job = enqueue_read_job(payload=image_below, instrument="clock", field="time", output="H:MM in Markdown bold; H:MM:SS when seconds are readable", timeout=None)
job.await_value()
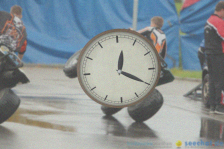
**12:20**
